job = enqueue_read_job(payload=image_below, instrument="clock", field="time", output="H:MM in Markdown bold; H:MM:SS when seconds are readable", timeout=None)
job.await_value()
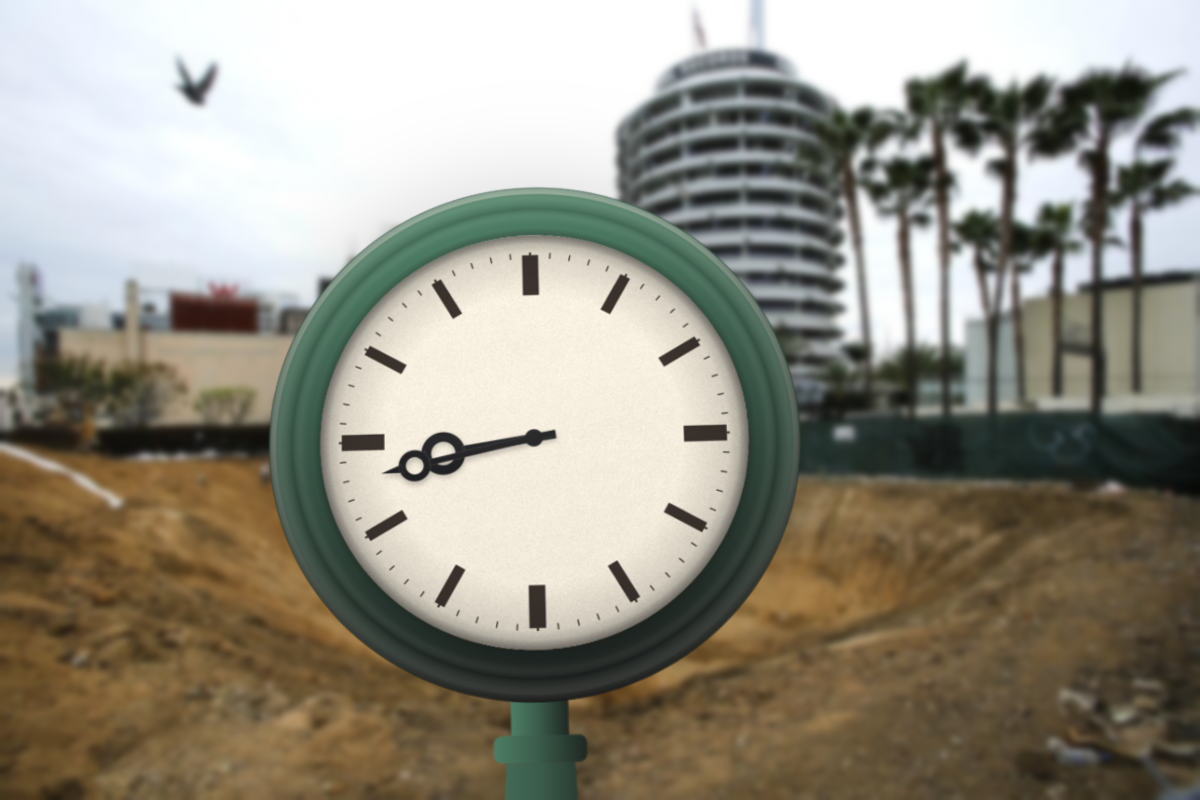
**8:43**
